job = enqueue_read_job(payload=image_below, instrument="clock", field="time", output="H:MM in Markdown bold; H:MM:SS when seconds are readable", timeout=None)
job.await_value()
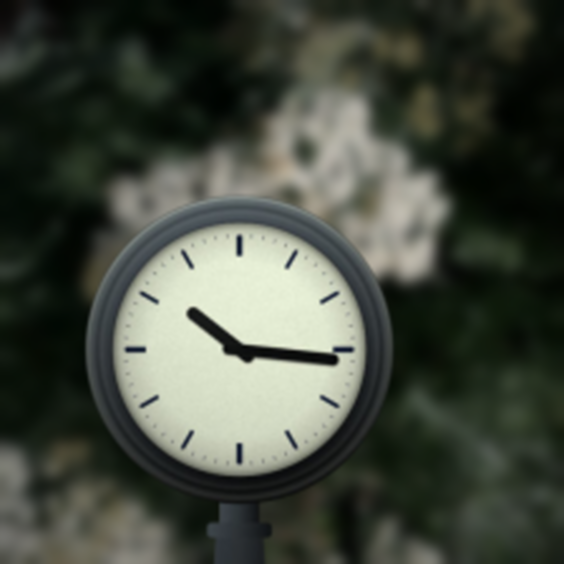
**10:16**
